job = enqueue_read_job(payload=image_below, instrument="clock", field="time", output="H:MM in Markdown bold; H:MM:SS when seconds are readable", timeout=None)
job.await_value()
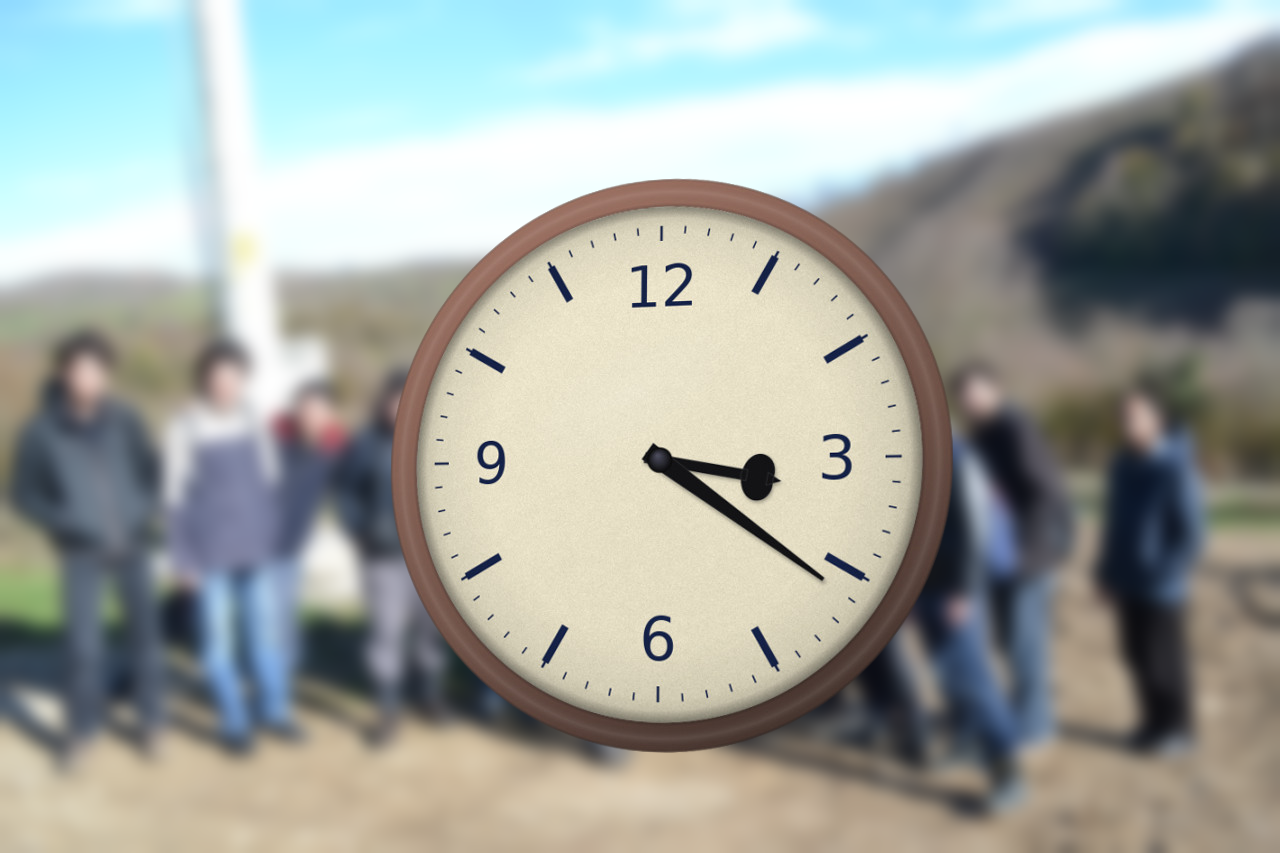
**3:21**
